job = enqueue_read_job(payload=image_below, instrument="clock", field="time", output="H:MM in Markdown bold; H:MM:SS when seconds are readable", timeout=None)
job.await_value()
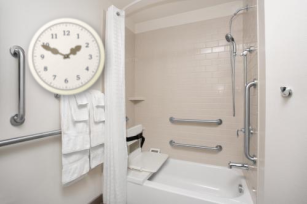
**1:49**
